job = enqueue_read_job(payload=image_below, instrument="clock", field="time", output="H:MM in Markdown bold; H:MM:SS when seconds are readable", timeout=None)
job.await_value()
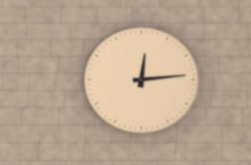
**12:14**
